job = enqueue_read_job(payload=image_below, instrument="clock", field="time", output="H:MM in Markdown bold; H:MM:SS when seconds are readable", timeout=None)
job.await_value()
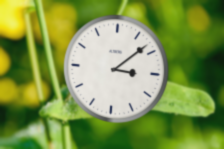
**3:08**
